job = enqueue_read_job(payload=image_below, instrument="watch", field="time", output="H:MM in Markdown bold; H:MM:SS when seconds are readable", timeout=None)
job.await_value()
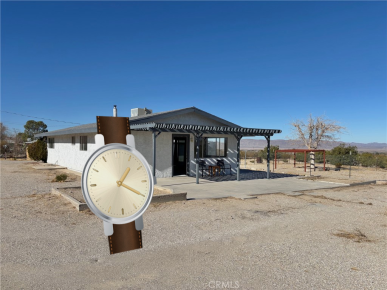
**1:20**
